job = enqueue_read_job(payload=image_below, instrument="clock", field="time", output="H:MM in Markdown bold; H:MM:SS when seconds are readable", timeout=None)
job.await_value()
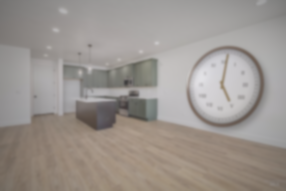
**5:01**
